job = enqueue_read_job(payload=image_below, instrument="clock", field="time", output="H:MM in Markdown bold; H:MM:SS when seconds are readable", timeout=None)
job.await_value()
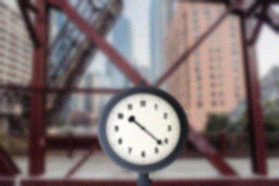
**10:22**
